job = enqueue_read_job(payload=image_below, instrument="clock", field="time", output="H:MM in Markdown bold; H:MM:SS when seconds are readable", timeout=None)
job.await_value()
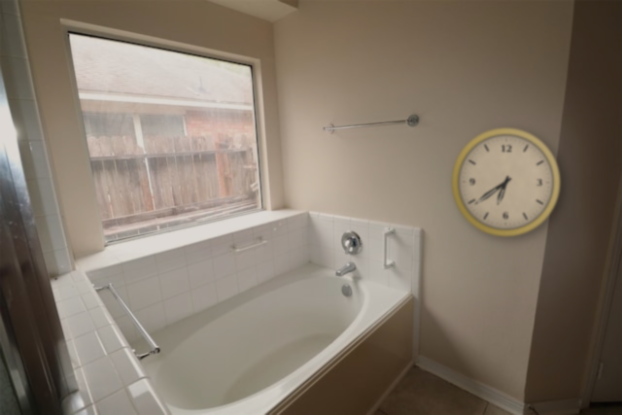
**6:39**
